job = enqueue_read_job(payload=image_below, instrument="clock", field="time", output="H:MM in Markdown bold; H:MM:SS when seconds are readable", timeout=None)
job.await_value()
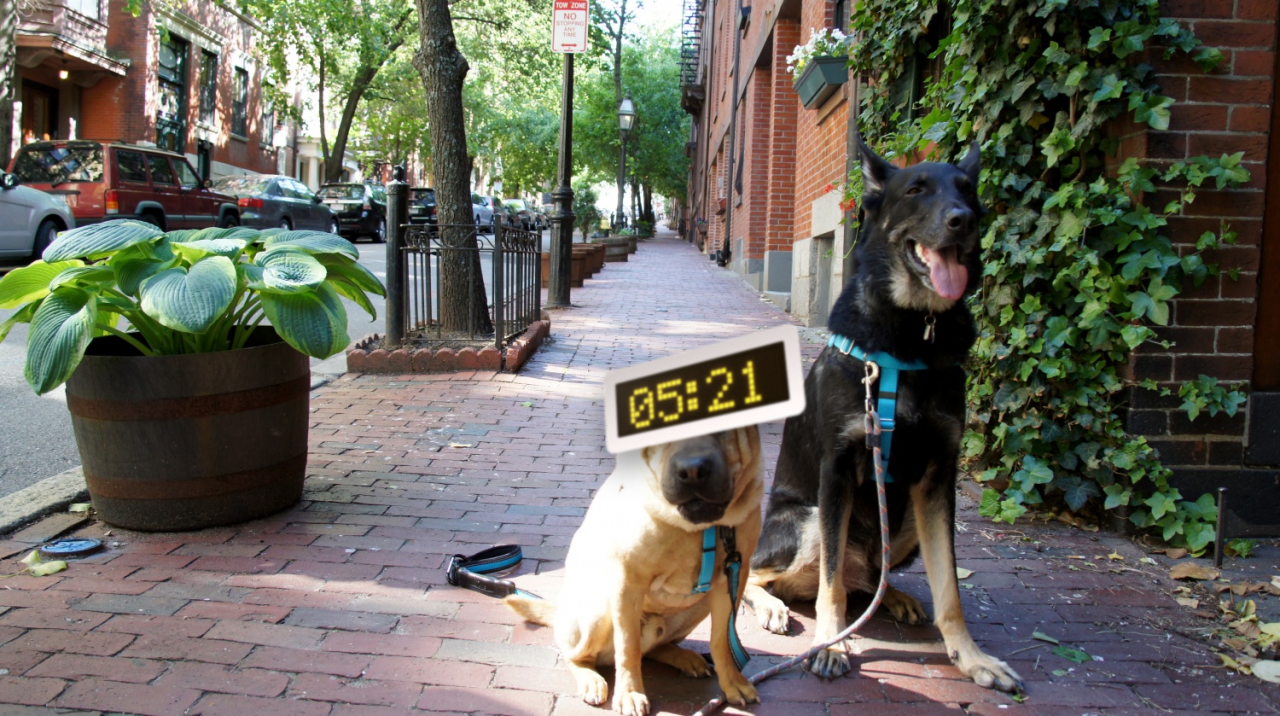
**5:21**
